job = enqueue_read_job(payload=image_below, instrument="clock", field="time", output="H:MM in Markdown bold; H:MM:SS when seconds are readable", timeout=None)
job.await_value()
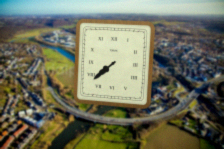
**7:38**
